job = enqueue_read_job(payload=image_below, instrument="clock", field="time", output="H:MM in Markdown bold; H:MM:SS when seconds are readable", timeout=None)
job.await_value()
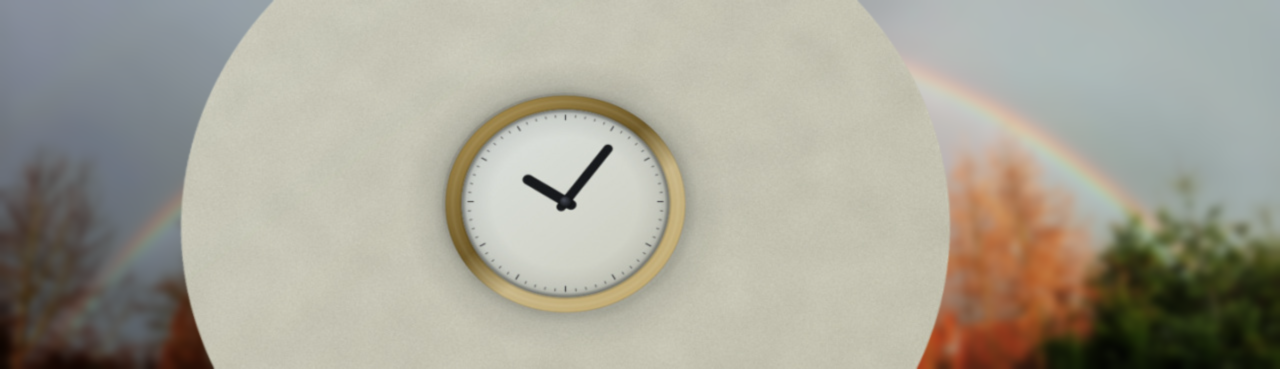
**10:06**
